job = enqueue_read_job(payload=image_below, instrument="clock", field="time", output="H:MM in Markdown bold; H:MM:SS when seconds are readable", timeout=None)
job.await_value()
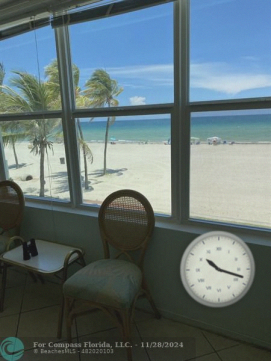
**10:18**
